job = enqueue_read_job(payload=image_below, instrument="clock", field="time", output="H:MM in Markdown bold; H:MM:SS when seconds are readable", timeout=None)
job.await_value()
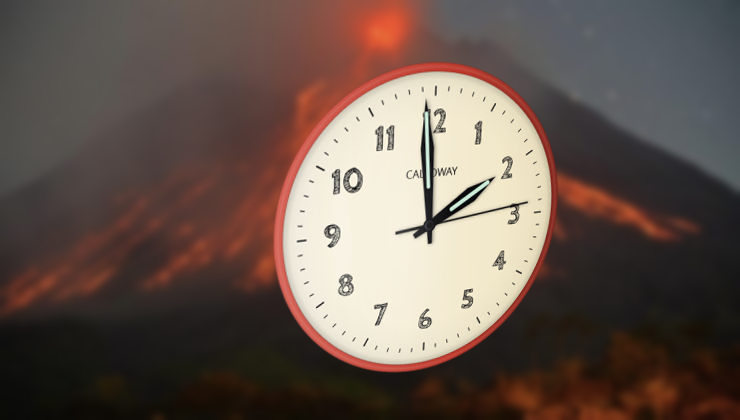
**1:59:14**
